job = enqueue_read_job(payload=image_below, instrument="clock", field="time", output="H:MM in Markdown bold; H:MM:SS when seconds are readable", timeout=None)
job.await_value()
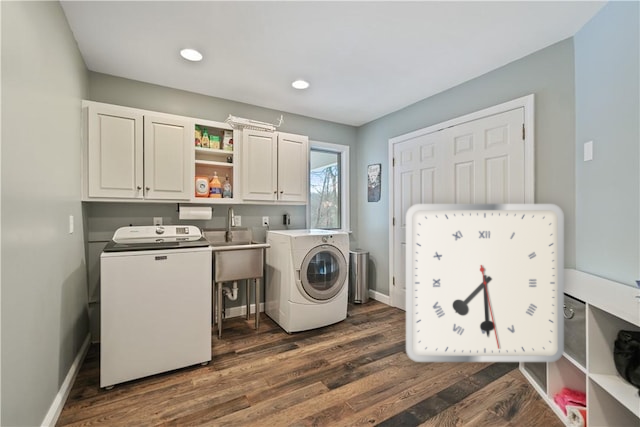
**7:29:28**
